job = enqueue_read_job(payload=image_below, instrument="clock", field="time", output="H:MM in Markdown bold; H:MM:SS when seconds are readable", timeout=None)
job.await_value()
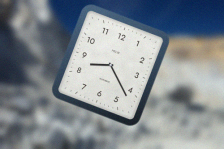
**8:22**
